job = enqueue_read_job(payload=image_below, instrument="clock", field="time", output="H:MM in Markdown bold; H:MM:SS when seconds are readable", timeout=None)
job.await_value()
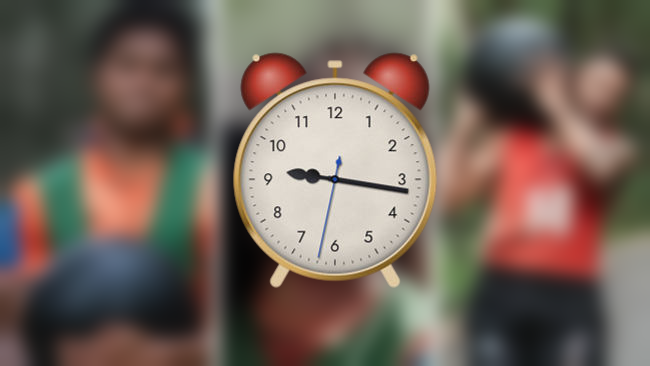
**9:16:32**
